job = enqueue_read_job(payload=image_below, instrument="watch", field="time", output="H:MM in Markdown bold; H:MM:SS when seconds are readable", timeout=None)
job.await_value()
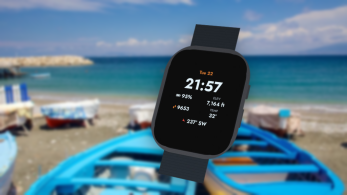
**21:57**
